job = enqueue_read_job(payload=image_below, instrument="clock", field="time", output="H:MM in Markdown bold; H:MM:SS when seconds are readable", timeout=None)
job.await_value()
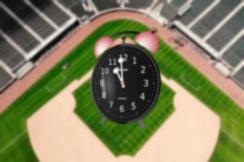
**10:59**
